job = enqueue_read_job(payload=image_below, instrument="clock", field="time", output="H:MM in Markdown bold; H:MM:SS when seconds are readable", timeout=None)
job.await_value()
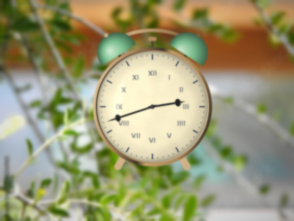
**2:42**
